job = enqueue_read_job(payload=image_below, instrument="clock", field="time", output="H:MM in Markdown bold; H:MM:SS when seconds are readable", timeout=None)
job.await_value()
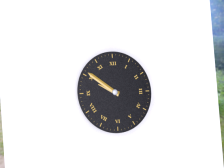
**9:51**
